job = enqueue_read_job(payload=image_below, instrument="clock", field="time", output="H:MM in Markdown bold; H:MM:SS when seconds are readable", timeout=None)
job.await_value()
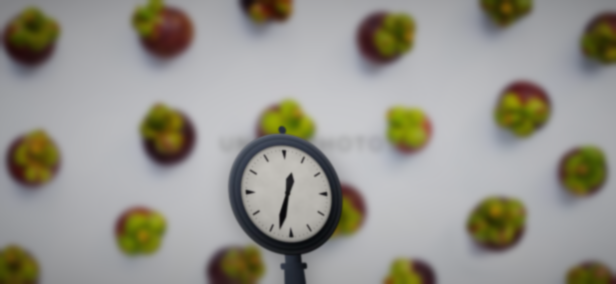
**12:33**
